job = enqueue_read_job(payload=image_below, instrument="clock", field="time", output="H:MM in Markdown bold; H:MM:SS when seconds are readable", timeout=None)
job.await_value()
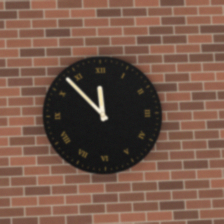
**11:53**
